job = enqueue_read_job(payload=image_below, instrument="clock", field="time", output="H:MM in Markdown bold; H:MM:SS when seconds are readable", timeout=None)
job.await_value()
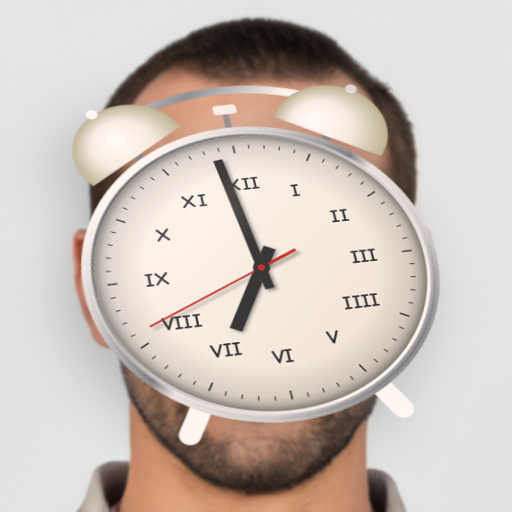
**6:58:41**
